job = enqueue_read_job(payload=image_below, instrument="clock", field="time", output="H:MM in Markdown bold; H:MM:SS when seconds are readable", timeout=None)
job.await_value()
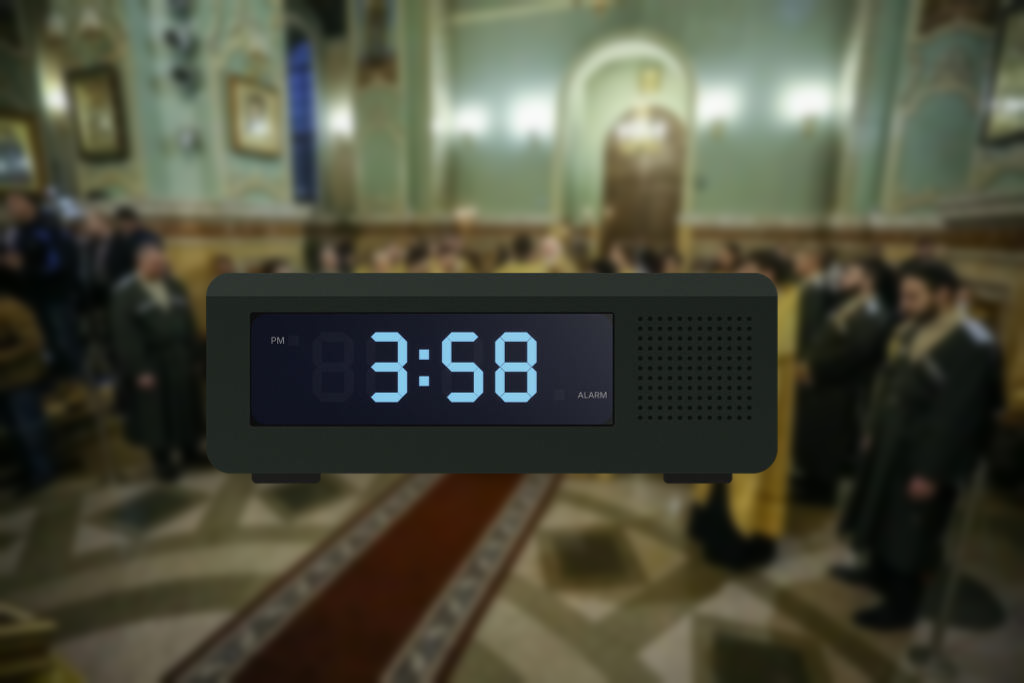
**3:58**
